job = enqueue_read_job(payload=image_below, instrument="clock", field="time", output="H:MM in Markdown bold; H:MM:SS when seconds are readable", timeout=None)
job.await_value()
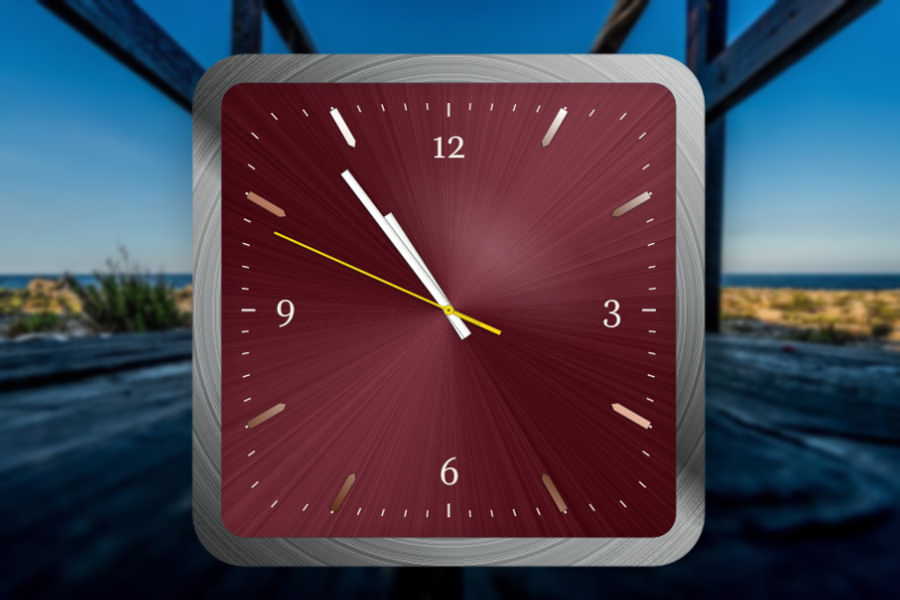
**10:53:49**
